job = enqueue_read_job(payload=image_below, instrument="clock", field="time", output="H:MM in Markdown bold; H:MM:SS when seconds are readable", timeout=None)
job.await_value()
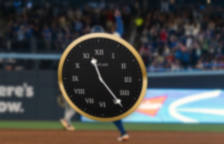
**11:24**
